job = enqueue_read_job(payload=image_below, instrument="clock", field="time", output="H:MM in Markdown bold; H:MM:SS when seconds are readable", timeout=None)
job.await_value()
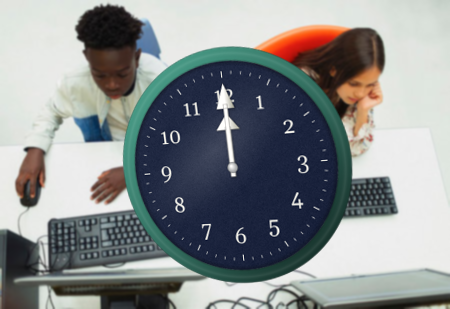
**12:00**
